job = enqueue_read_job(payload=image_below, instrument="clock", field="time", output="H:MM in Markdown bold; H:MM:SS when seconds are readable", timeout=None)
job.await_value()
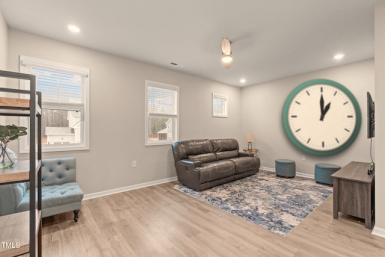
**1:00**
